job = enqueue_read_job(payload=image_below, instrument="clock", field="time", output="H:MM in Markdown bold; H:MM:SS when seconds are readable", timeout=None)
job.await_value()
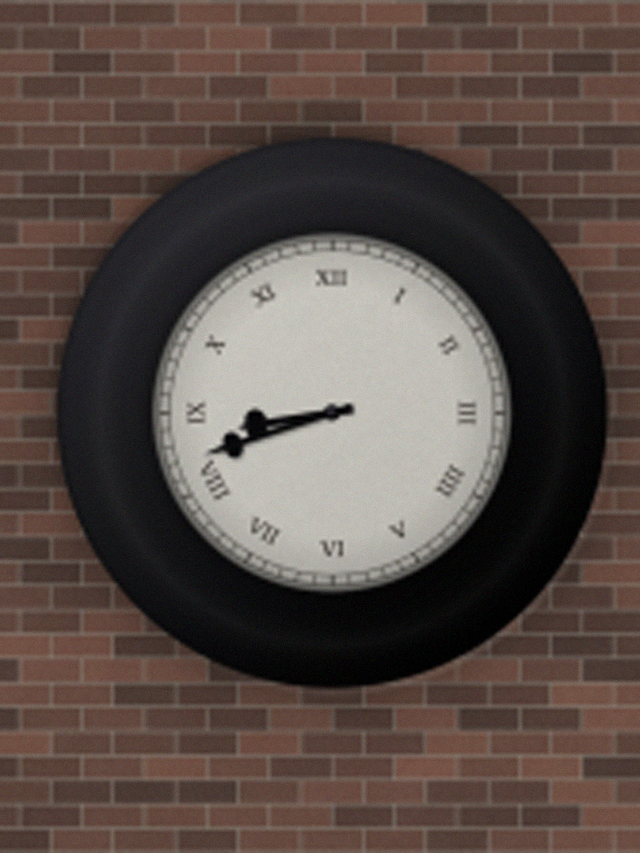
**8:42**
